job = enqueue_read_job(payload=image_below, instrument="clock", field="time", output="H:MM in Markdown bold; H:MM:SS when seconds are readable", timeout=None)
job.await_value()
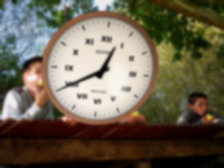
**12:40**
